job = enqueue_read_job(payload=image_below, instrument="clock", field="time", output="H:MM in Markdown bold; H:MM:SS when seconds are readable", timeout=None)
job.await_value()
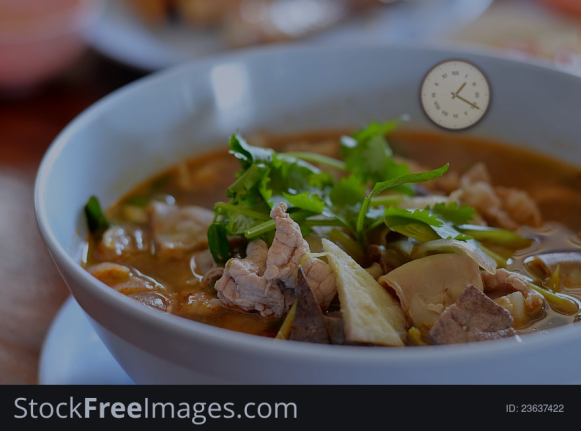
**1:20**
